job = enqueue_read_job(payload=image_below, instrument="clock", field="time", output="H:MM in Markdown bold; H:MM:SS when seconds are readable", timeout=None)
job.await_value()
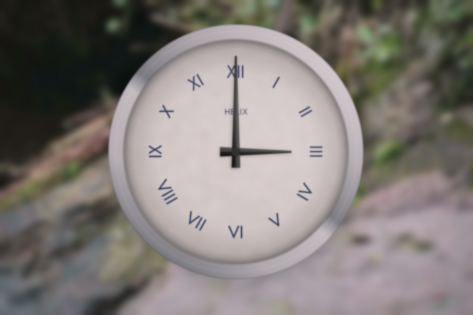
**3:00**
